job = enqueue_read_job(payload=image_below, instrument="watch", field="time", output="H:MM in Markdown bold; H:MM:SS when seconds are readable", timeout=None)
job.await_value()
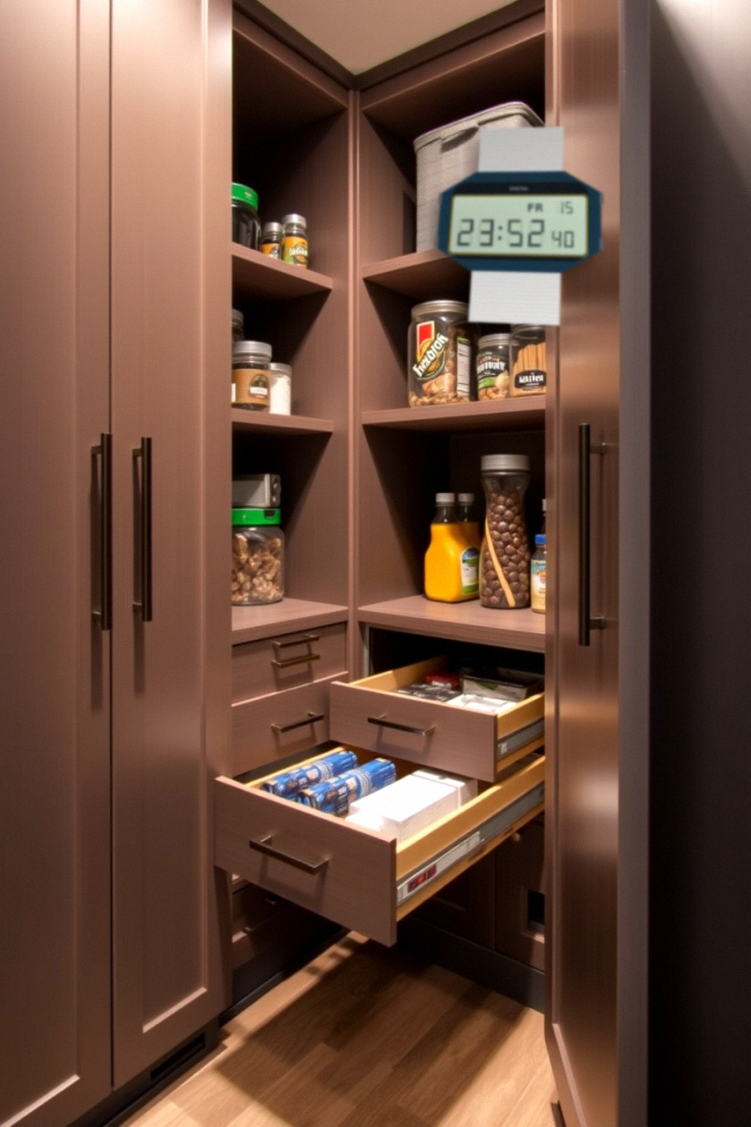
**23:52:40**
